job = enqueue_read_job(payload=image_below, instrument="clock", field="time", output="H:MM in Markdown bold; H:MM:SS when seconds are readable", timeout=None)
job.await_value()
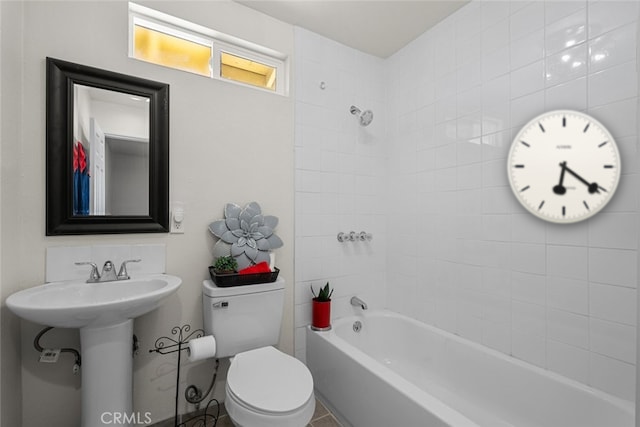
**6:21**
